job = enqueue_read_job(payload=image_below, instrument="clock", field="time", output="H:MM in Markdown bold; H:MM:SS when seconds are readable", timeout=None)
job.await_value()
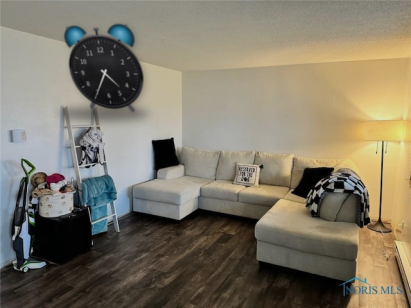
**4:35**
